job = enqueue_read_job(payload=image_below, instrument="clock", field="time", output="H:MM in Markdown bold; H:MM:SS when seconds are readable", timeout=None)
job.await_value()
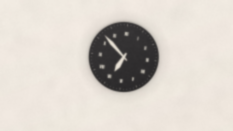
**6:52**
